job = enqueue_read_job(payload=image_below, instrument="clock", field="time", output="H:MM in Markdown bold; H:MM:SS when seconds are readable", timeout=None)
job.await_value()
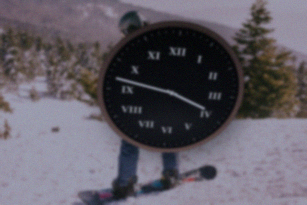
**3:47**
